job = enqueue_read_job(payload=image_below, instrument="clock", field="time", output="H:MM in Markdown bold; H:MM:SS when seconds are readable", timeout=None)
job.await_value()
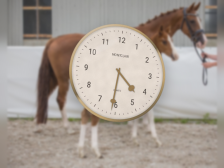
**4:31**
